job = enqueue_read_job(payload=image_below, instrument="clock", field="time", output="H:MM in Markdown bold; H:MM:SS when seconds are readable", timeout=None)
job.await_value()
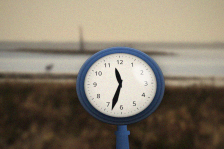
**11:33**
